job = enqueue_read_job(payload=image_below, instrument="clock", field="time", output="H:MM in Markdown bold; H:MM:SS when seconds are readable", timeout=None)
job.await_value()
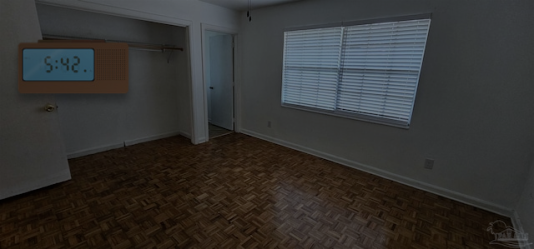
**5:42**
